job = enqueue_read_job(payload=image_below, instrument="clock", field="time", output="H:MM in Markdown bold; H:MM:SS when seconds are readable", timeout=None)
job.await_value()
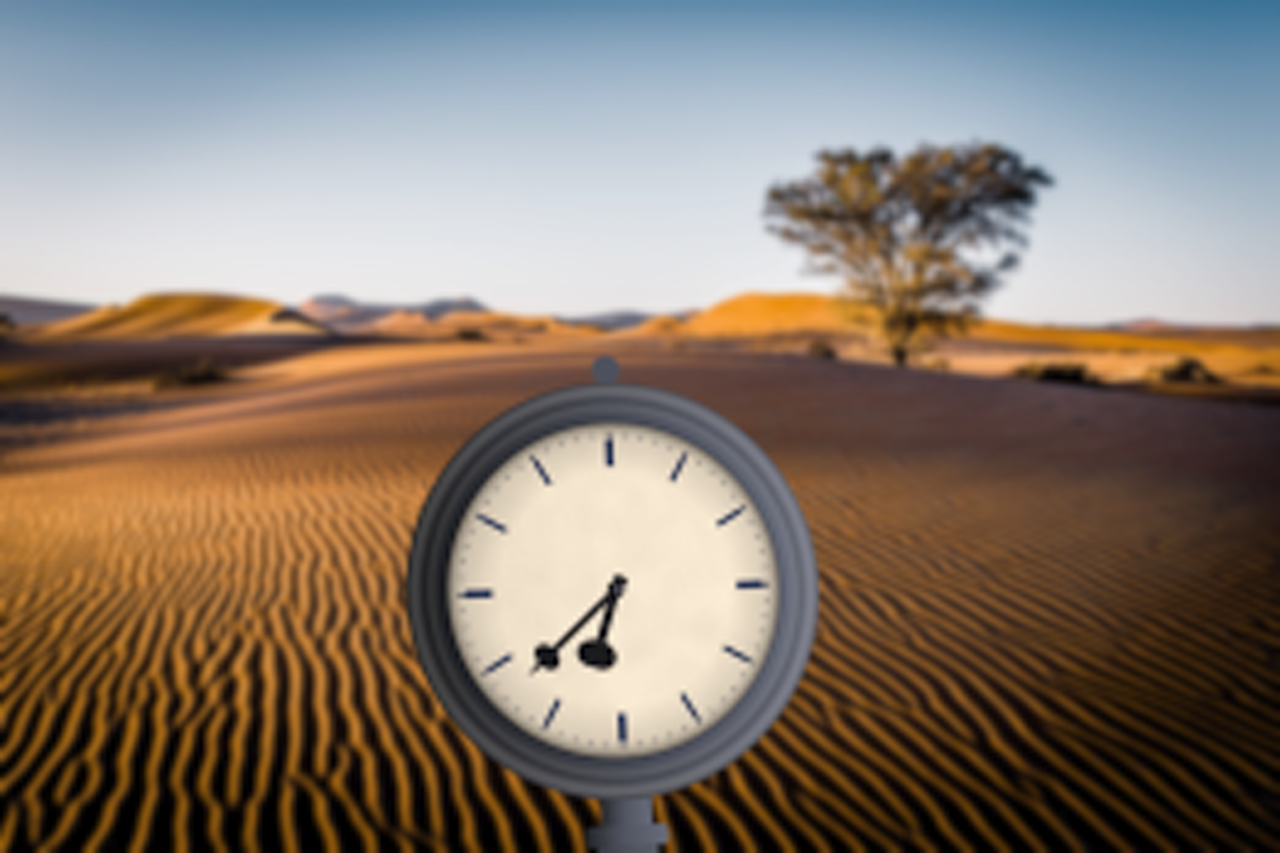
**6:38**
